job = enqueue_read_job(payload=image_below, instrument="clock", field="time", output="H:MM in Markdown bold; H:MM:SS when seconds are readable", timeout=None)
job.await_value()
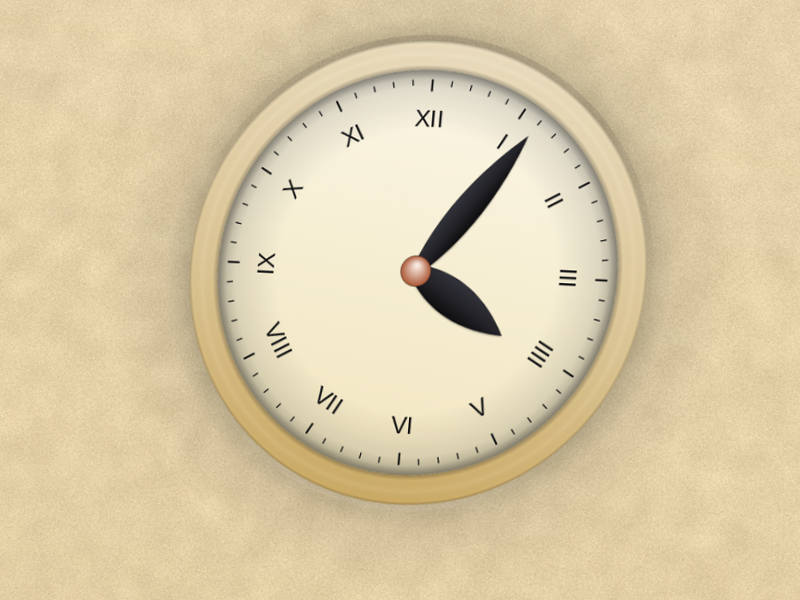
**4:06**
